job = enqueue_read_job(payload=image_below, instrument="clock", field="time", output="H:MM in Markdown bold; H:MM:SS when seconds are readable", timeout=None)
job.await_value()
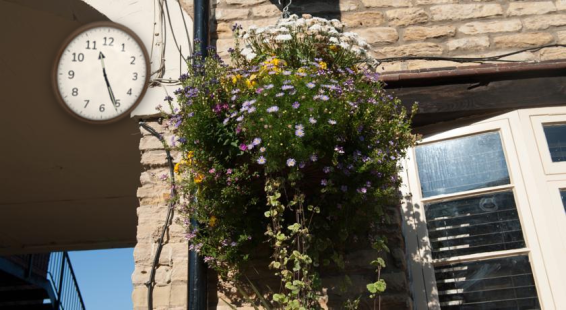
**11:26**
